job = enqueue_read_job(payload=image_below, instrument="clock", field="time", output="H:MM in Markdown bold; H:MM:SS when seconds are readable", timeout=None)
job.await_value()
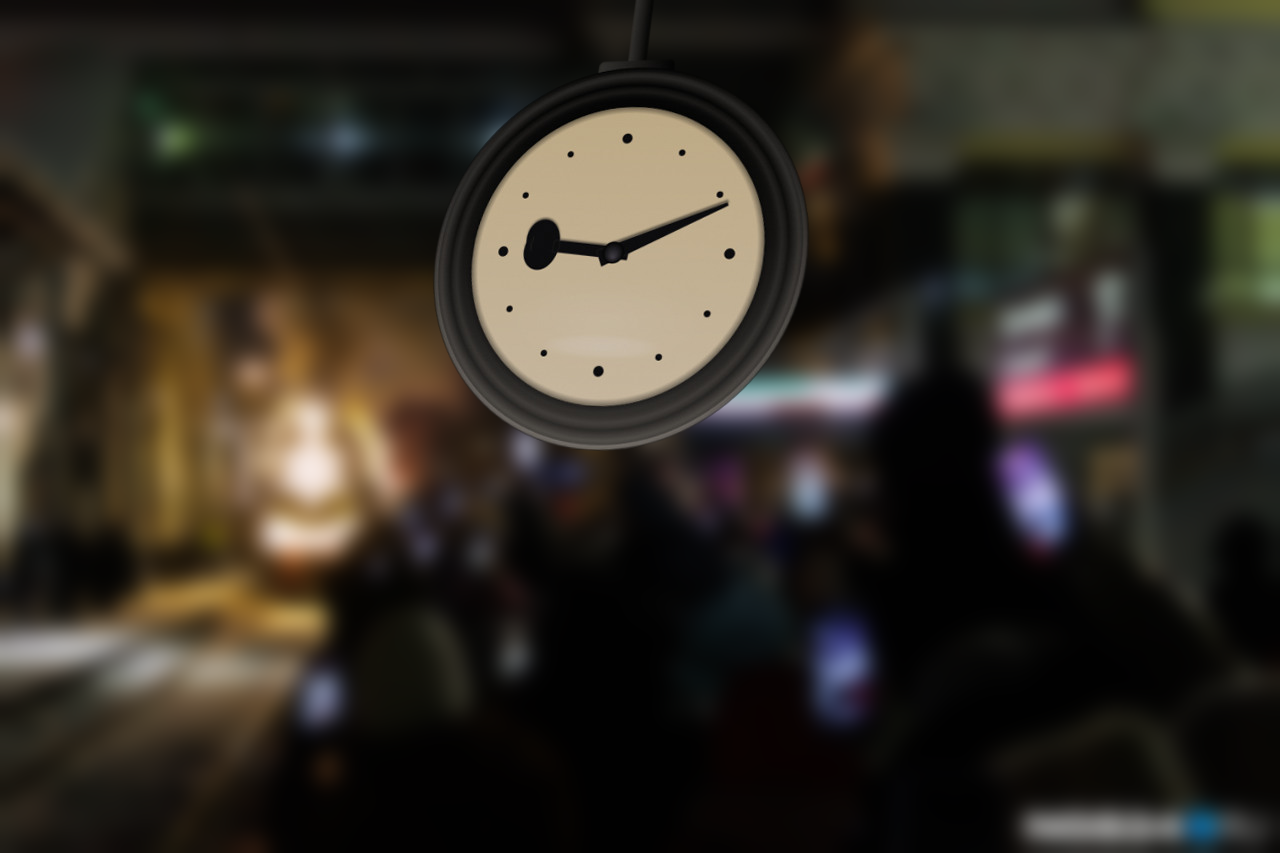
**9:11**
